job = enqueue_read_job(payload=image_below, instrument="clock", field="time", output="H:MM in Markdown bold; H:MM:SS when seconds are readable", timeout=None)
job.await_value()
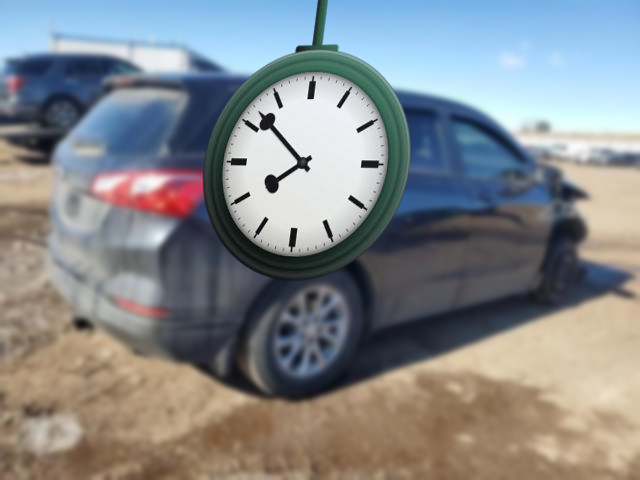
**7:52**
